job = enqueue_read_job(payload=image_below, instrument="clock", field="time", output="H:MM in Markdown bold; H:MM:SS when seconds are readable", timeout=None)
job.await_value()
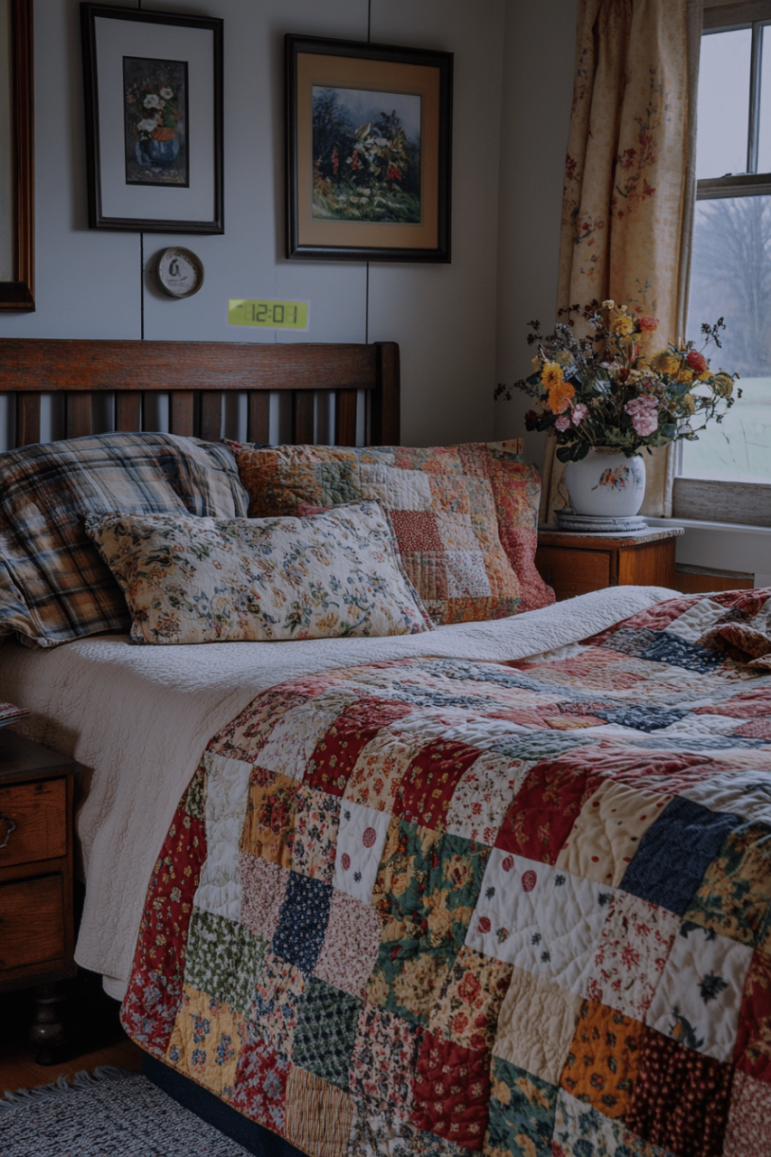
**12:01**
